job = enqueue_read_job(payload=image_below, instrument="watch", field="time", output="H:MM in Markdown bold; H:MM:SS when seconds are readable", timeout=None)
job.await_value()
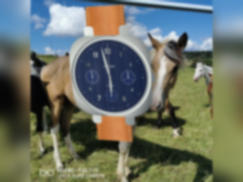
**5:58**
